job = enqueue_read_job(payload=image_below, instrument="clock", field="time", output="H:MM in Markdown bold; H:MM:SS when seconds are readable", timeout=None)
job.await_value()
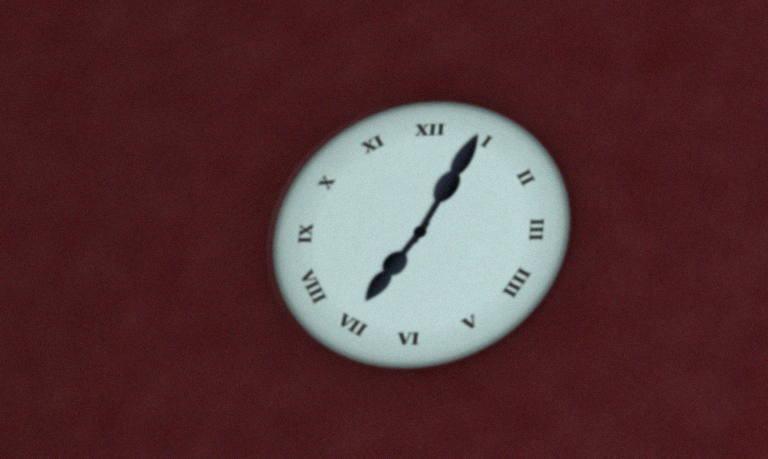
**7:04**
